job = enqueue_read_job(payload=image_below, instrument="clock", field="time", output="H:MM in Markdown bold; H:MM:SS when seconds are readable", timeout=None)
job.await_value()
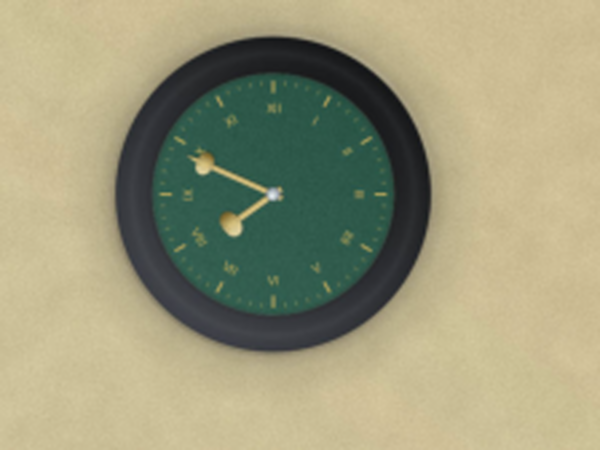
**7:49**
